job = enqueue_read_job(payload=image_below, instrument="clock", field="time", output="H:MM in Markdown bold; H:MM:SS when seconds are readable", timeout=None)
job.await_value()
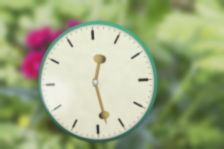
**12:28**
